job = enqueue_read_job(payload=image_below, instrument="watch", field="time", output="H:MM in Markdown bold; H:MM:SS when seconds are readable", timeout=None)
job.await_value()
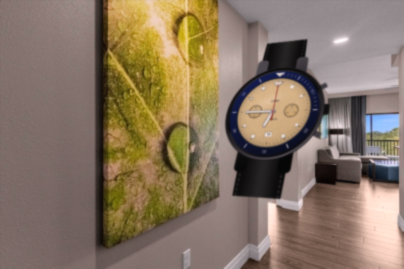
**6:45**
